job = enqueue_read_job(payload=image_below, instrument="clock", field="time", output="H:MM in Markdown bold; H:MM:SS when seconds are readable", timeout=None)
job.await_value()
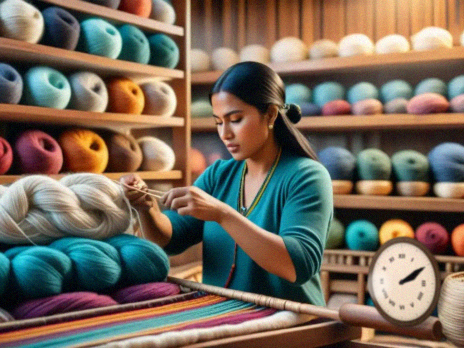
**2:10**
